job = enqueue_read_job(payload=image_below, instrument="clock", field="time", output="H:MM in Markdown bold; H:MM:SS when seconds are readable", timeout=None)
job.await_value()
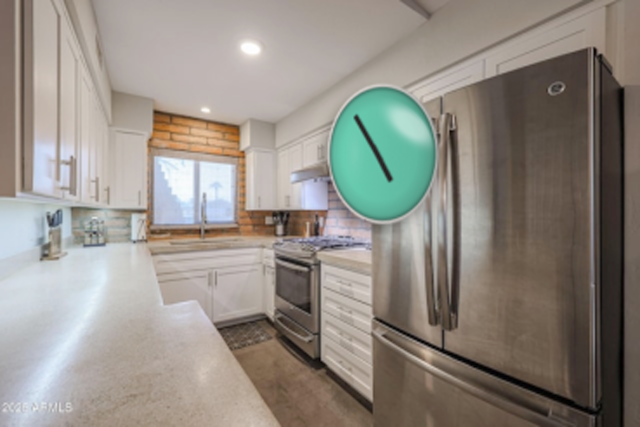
**4:54**
